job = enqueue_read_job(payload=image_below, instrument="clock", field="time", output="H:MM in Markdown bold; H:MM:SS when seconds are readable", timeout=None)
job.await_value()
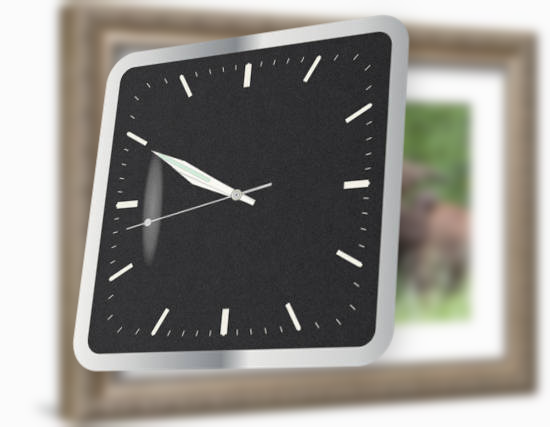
**9:49:43**
